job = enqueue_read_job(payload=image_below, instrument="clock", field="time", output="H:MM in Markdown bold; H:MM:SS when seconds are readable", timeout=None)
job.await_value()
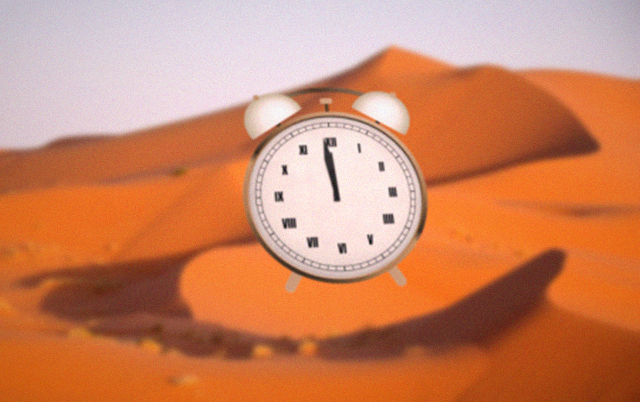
**11:59**
